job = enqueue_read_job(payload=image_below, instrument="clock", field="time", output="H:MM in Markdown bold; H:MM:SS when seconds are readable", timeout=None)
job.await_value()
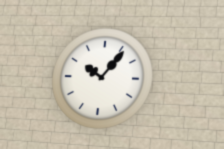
**10:06**
